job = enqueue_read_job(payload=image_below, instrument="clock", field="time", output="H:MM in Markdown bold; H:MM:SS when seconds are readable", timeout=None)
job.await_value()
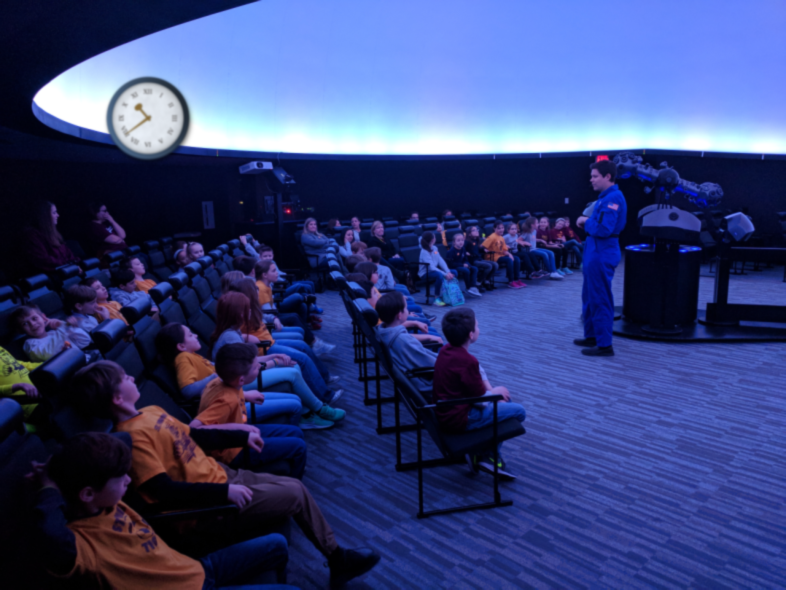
**10:39**
